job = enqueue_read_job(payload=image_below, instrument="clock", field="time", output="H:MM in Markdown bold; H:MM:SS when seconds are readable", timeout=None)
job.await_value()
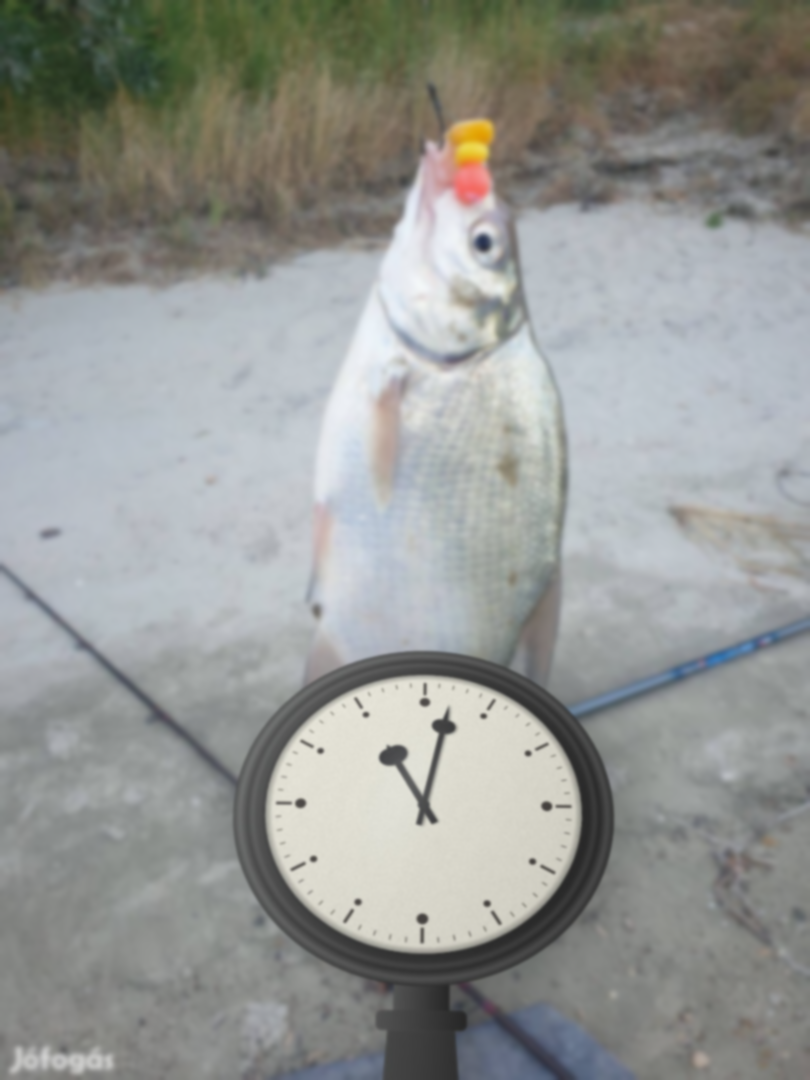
**11:02**
